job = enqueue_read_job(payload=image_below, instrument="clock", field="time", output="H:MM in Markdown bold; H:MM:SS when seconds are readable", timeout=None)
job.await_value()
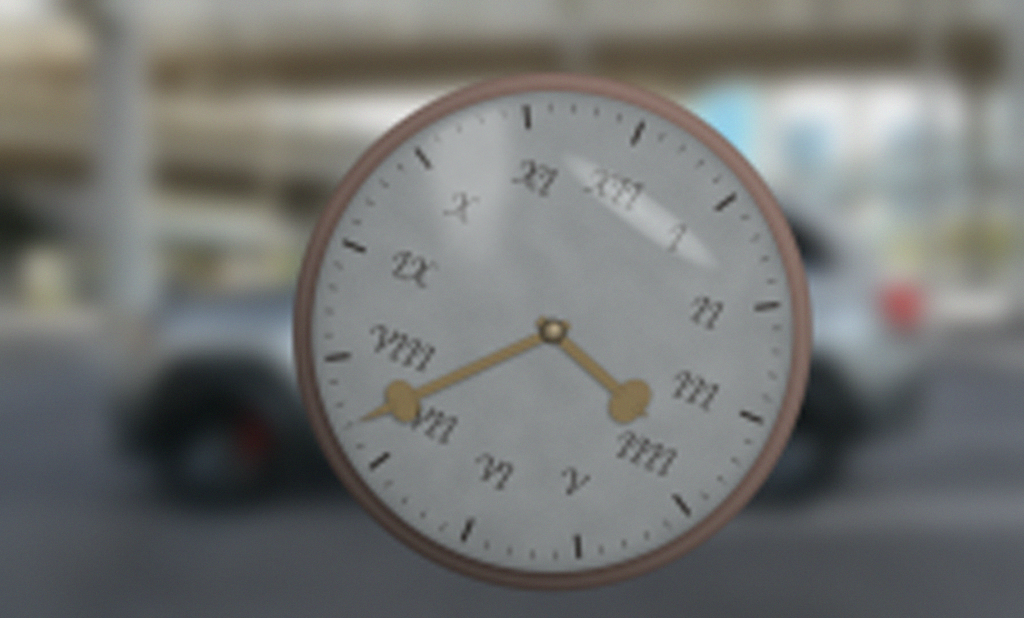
**3:37**
